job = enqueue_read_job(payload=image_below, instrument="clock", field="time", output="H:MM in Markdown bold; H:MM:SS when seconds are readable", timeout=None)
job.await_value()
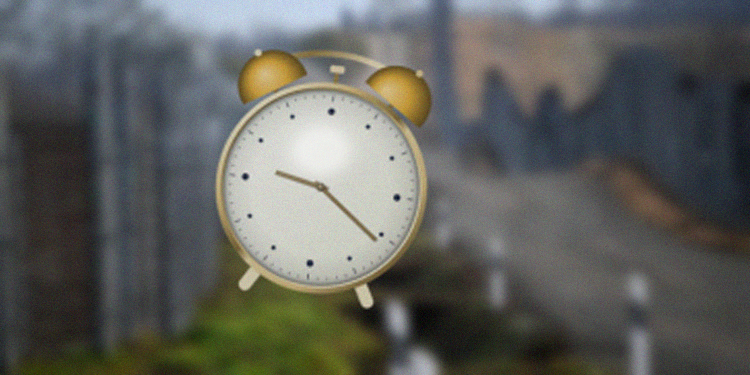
**9:21**
